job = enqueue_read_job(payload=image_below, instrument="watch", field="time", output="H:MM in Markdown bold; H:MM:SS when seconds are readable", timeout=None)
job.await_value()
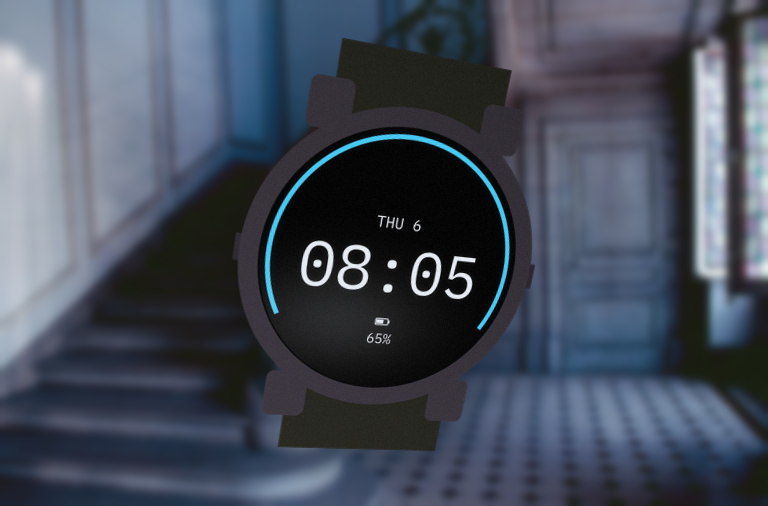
**8:05**
